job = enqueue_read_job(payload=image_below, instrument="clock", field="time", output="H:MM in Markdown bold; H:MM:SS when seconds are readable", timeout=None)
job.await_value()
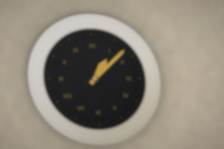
**1:08**
